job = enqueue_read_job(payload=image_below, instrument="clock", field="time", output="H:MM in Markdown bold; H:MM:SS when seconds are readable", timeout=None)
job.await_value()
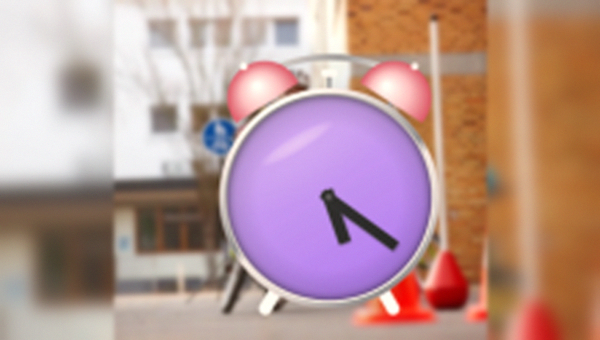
**5:21**
